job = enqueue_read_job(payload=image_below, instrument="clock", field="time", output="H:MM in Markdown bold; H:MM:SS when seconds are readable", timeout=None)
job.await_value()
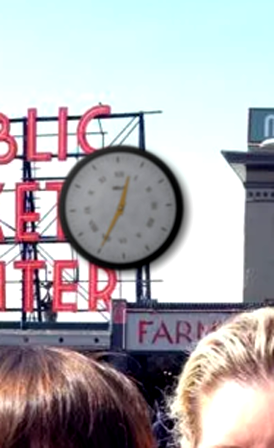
**12:35**
